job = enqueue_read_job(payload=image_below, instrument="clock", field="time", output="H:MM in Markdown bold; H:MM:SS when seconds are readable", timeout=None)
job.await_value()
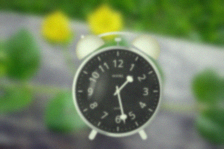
**1:28**
